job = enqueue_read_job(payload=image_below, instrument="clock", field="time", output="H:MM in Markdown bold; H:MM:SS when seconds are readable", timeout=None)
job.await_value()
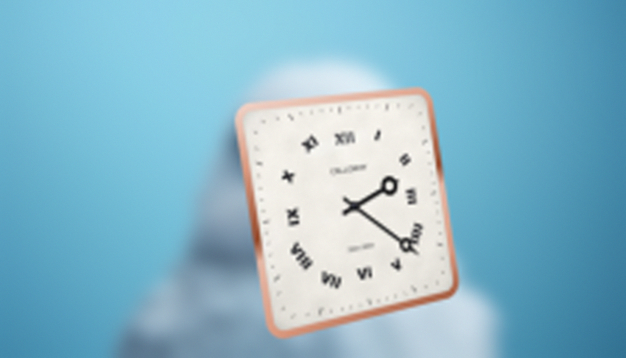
**2:22**
